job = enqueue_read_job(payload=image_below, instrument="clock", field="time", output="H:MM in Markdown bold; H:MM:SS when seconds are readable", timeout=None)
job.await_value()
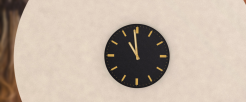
**10:59**
